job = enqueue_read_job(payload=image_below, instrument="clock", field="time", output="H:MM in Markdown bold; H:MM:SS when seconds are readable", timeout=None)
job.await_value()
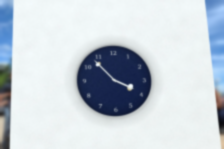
**3:53**
